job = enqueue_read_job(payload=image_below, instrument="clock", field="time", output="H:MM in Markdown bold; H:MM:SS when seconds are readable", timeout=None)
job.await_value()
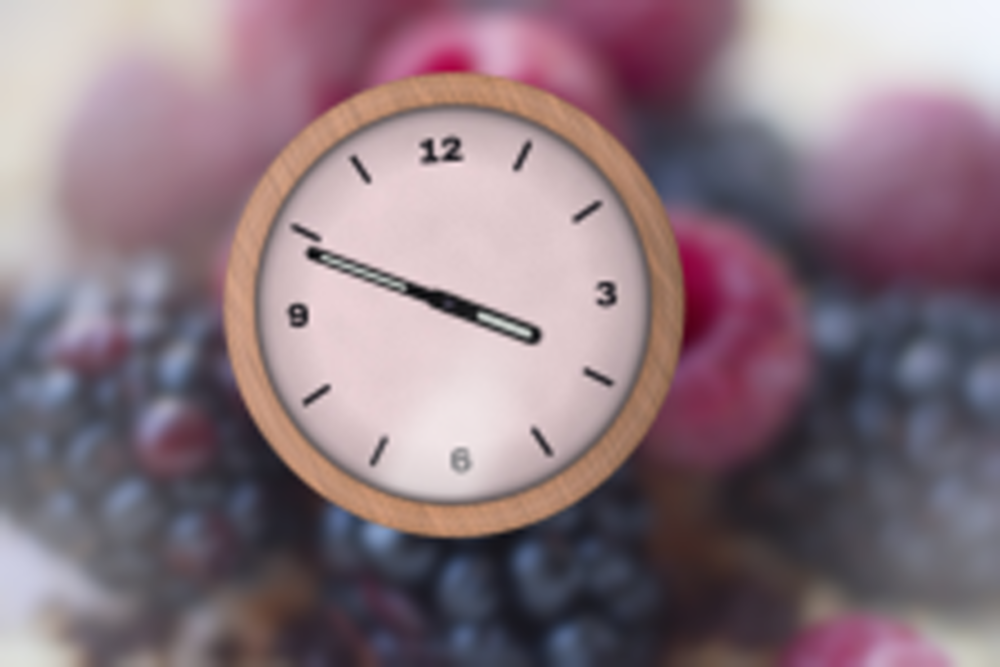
**3:49**
